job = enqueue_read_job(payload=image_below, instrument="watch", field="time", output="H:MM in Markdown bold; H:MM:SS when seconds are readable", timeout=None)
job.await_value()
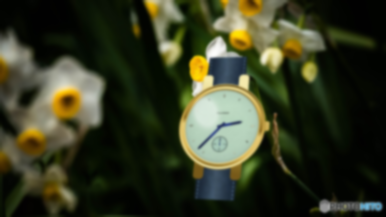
**2:37**
